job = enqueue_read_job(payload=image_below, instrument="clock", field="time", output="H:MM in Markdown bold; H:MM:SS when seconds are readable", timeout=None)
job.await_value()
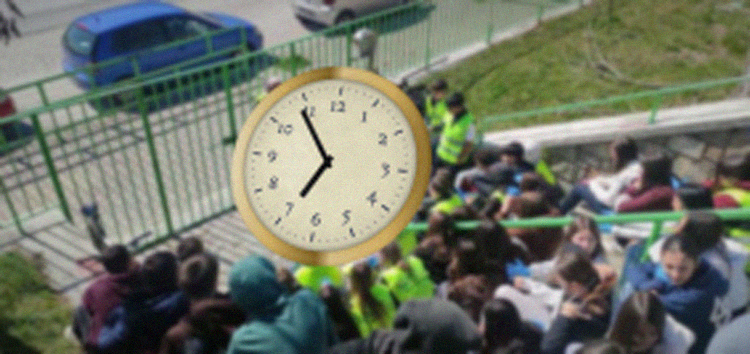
**6:54**
